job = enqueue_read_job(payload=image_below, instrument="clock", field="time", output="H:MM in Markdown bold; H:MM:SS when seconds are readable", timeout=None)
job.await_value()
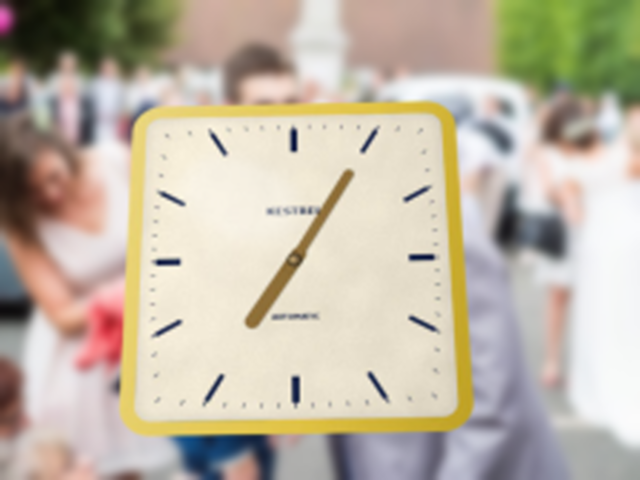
**7:05**
